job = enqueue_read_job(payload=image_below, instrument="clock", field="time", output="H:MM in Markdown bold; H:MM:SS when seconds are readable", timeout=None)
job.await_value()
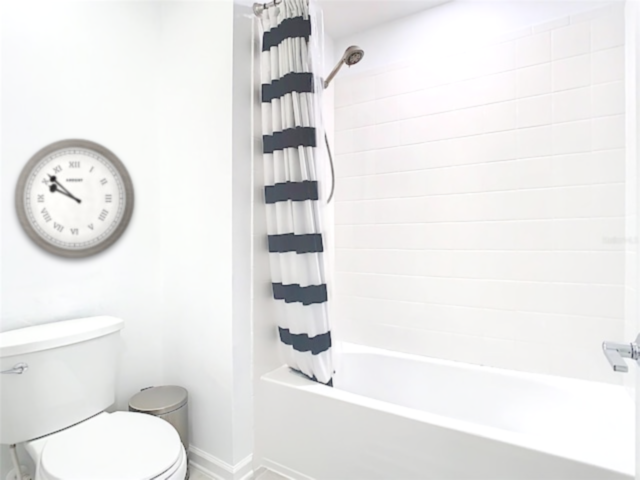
**9:52**
